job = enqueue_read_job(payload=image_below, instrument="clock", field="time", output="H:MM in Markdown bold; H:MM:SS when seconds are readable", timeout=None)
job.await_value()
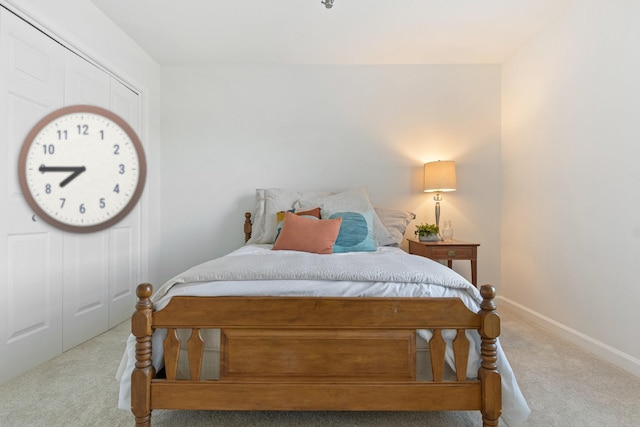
**7:45**
